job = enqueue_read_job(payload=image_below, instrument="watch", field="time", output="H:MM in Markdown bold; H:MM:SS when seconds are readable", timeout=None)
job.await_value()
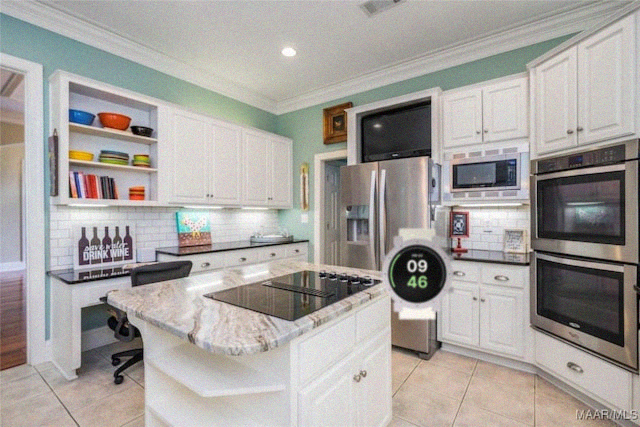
**9:46**
